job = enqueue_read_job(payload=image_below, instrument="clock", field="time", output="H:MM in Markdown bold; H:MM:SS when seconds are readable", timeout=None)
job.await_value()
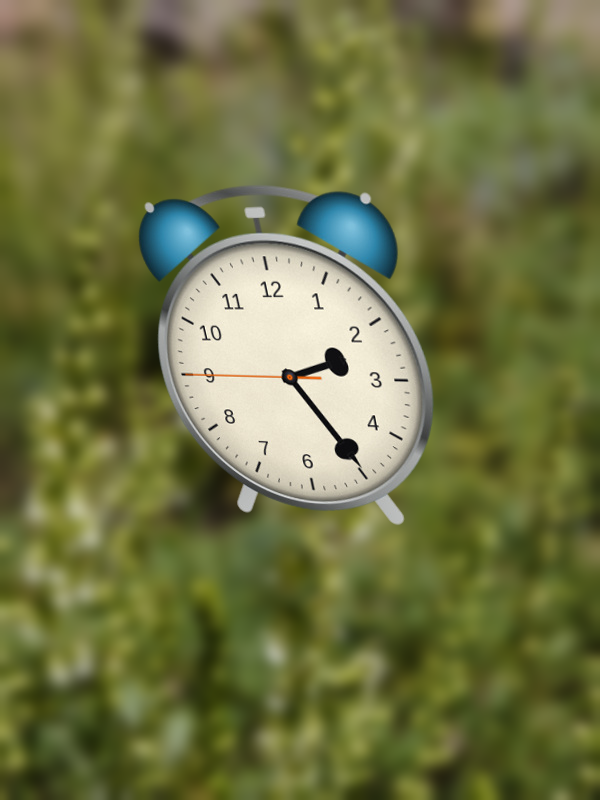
**2:24:45**
